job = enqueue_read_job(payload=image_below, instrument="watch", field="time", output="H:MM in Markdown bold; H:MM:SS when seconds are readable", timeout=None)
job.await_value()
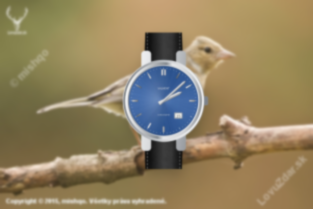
**2:08**
